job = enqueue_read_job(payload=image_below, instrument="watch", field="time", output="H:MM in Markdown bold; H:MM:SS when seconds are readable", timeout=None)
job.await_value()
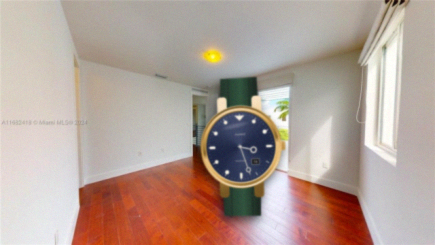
**3:27**
